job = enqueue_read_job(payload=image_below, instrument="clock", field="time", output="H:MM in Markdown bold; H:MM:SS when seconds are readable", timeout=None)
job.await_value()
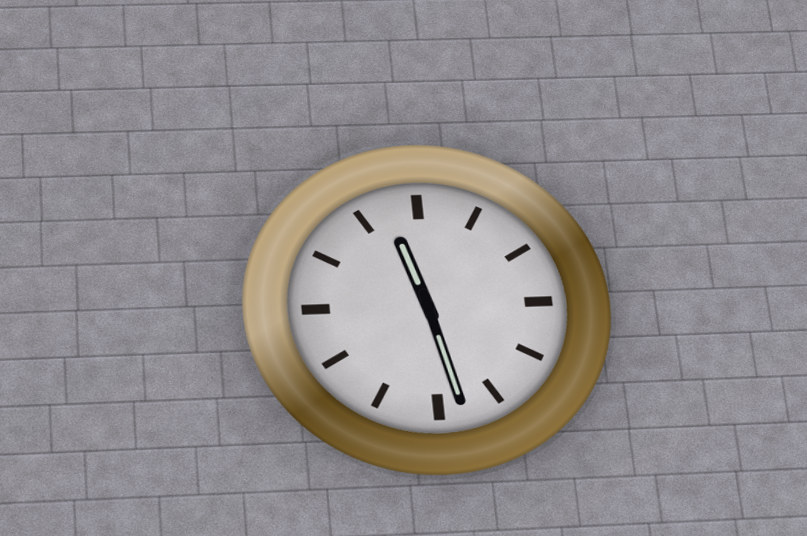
**11:28**
